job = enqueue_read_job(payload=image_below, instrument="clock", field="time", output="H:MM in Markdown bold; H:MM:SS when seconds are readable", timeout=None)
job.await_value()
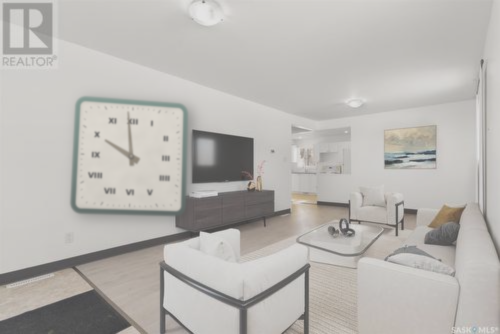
**9:59**
